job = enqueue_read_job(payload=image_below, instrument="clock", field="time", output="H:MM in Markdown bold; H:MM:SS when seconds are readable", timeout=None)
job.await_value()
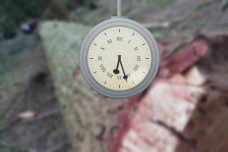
**6:27**
